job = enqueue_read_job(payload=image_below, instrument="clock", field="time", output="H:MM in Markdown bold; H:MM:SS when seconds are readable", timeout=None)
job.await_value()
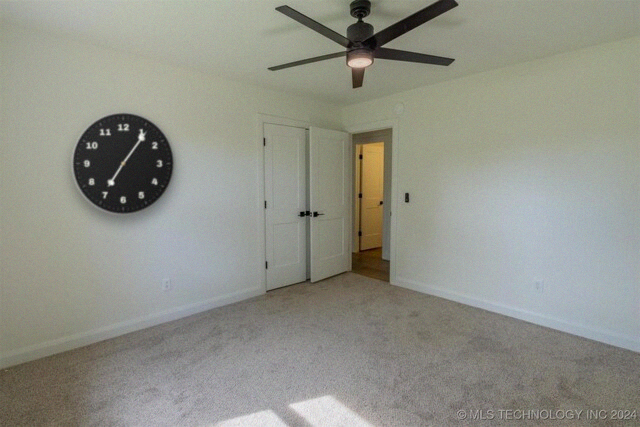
**7:06**
